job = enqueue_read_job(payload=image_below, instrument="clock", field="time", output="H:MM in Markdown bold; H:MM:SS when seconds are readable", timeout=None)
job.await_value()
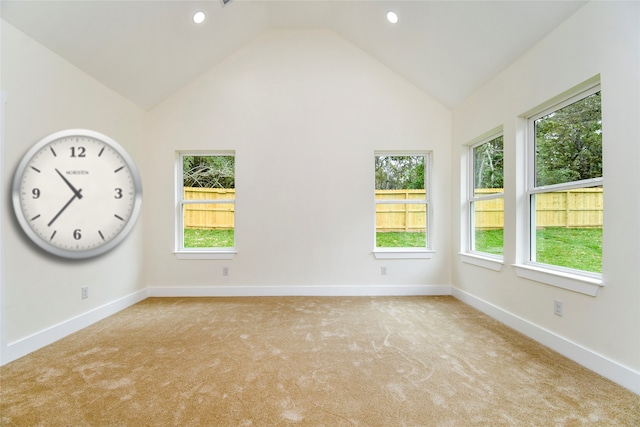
**10:37**
